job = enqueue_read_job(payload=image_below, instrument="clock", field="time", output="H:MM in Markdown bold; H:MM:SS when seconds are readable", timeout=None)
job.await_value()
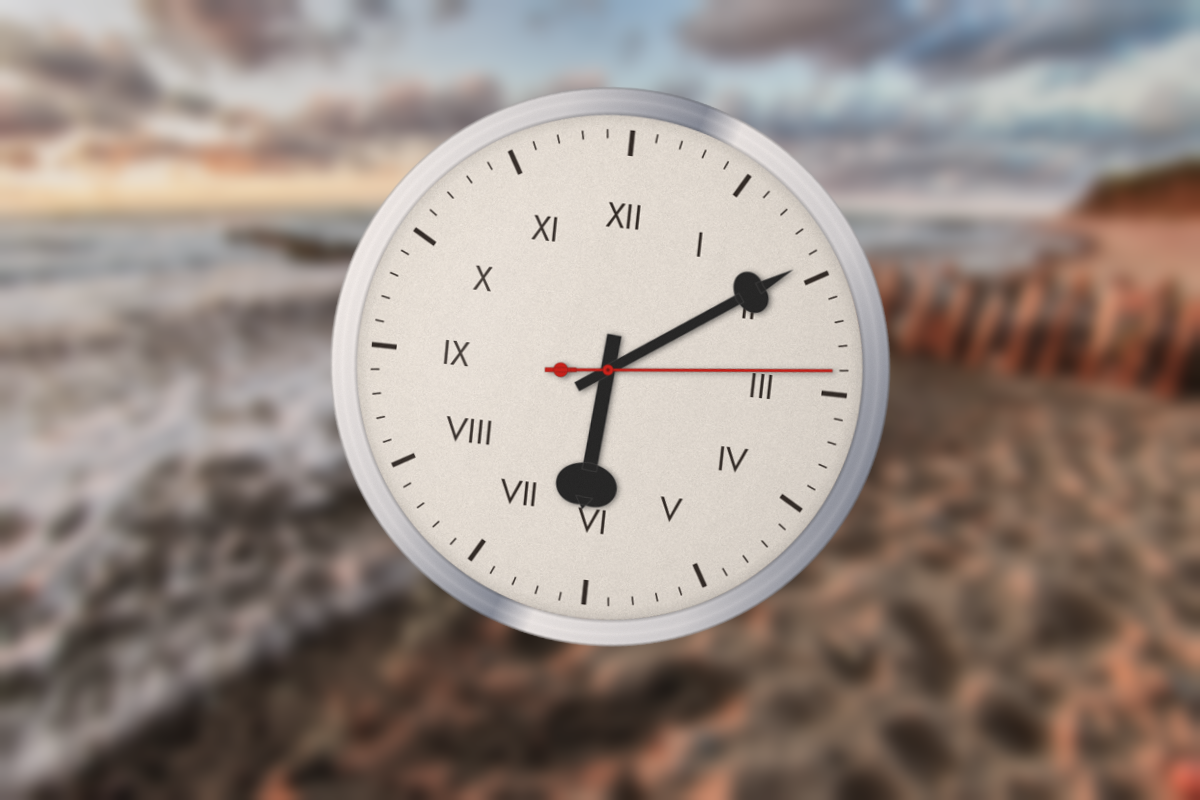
**6:09:14**
